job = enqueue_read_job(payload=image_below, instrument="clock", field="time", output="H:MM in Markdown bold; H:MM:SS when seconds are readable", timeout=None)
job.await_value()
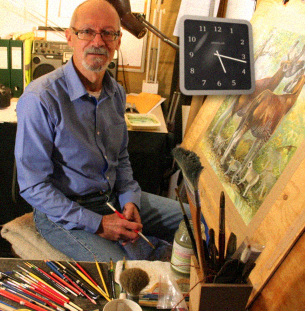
**5:17**
